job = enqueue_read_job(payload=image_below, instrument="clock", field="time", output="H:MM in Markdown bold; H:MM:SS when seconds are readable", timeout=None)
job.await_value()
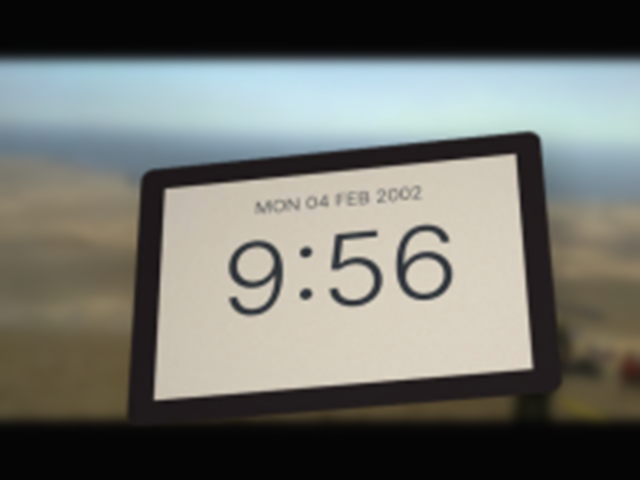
**9:56**
